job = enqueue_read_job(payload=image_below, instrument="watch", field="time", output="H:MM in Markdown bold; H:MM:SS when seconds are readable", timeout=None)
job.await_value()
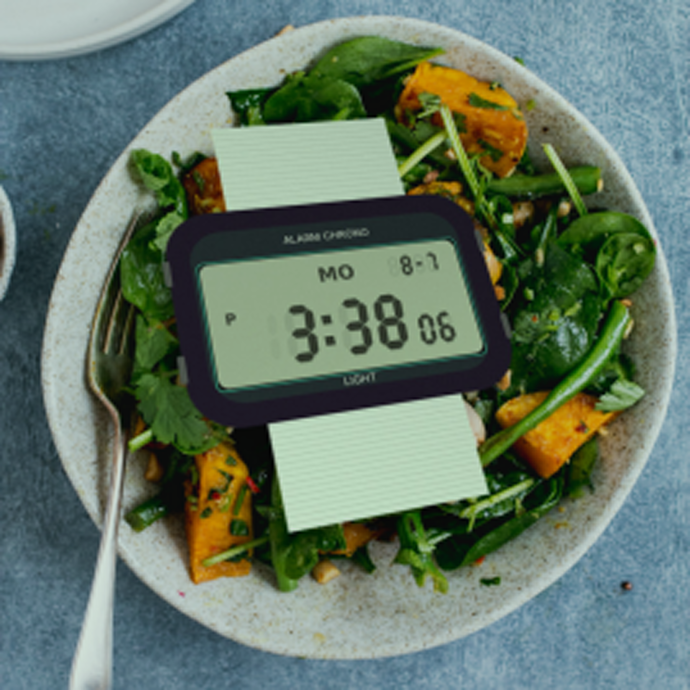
**3:38:06**
